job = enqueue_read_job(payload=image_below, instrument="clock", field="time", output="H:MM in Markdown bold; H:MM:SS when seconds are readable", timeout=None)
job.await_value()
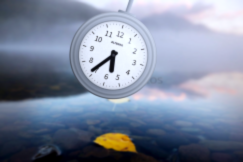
**5:36**
